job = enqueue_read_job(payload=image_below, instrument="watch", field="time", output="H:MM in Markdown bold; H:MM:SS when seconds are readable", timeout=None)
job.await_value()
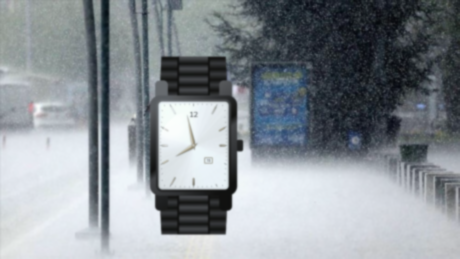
**7:58**
